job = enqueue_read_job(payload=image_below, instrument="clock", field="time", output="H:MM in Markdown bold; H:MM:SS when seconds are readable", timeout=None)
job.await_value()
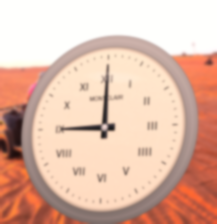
**9:00**
